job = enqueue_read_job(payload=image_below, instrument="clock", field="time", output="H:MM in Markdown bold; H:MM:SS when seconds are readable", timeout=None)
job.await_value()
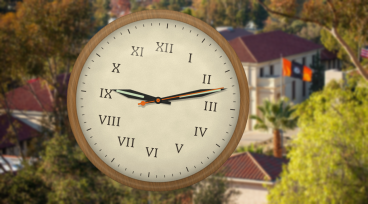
**9:12:12**
